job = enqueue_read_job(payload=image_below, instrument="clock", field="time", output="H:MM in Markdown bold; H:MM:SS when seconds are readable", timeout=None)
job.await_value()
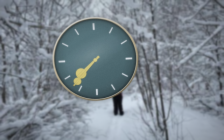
**7:37**
